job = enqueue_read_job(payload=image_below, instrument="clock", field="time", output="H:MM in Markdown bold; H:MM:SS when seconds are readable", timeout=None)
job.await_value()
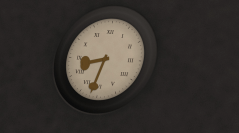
**8:32**
